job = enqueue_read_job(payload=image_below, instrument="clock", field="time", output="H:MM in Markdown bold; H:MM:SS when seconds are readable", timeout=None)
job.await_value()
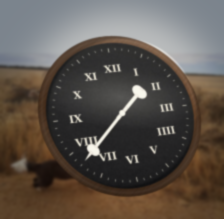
**1:38**
